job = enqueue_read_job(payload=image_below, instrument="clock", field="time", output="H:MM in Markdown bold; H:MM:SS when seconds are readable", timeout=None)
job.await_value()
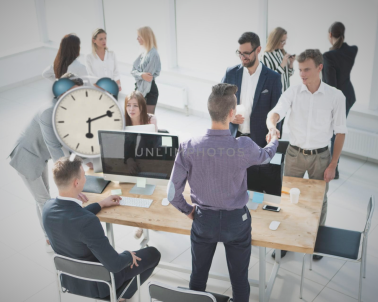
**6:12**
